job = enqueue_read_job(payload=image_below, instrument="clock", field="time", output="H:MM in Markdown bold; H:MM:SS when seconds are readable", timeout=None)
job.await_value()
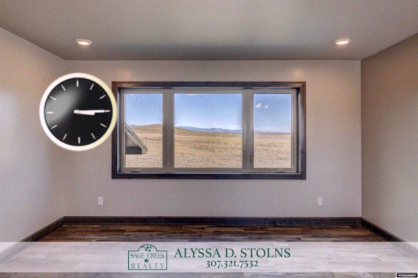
**3:15**
